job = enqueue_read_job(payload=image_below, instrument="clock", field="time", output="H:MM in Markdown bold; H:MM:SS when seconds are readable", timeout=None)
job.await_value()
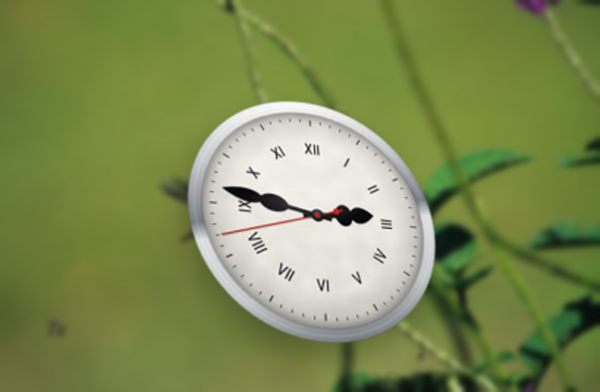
**2:46:42**
